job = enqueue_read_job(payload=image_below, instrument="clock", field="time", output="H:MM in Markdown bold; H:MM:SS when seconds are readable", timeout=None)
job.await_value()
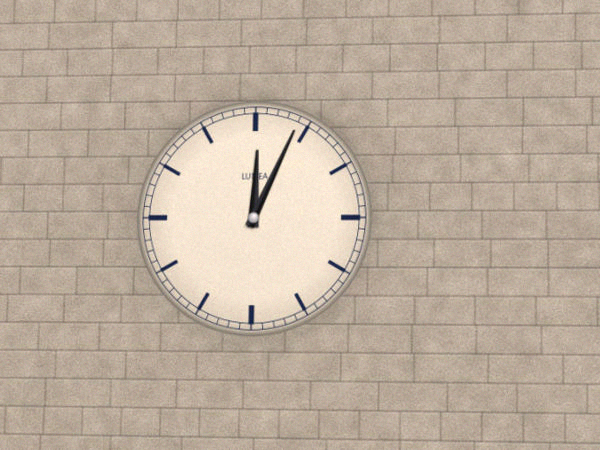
**12:04**
